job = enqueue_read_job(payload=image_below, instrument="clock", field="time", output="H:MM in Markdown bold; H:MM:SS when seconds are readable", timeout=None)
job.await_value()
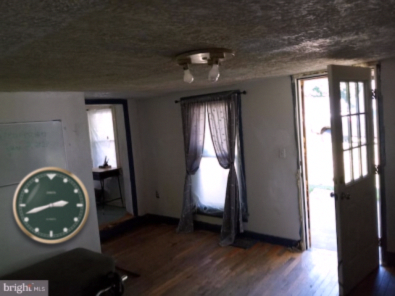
**2:42**
